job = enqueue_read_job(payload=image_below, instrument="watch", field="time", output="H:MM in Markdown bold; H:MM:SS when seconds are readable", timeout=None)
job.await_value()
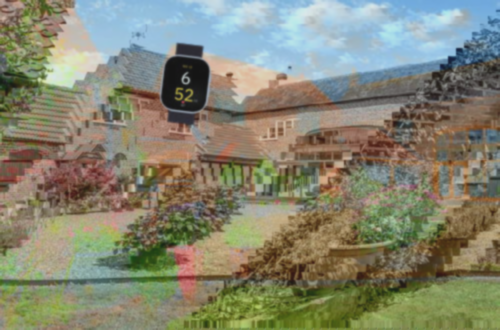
**6:52**
